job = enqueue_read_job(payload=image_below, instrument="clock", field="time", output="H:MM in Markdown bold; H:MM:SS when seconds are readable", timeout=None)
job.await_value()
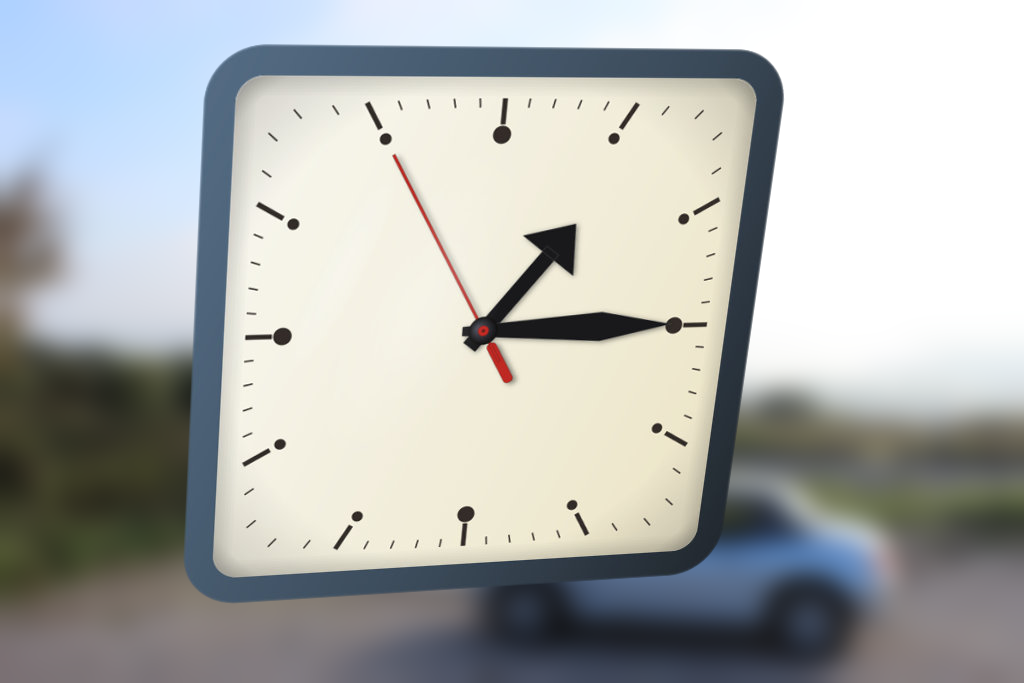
**1:14:55**
